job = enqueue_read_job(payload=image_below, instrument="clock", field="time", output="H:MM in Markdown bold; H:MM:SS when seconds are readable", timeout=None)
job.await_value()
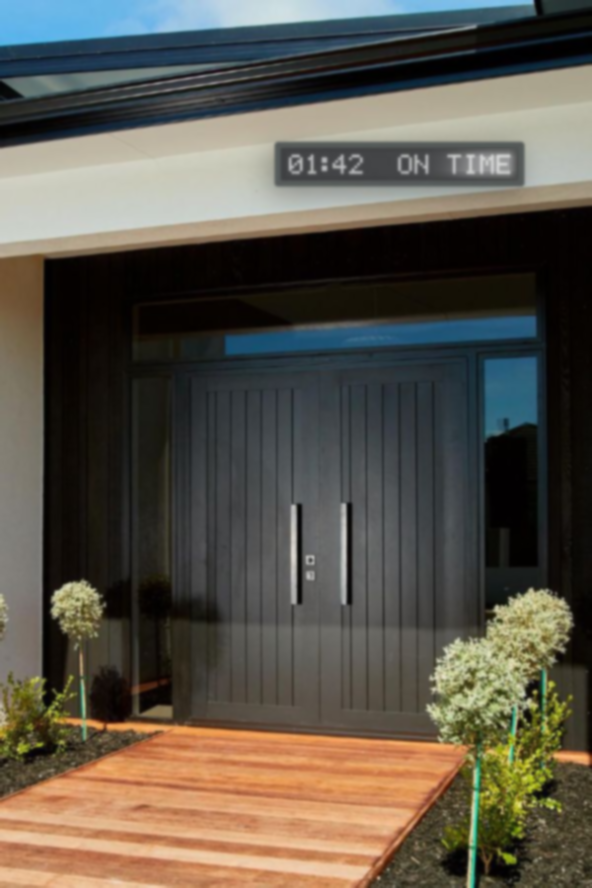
**1:42**
